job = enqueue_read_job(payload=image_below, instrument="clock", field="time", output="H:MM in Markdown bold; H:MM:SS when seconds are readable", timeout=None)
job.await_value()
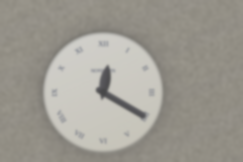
**12:20**
